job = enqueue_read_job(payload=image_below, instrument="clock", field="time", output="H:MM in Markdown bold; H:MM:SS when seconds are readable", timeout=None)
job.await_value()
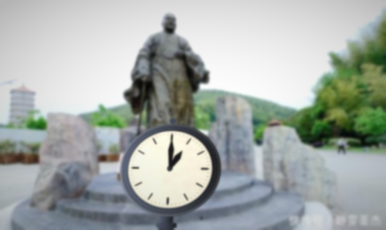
**1:00**
